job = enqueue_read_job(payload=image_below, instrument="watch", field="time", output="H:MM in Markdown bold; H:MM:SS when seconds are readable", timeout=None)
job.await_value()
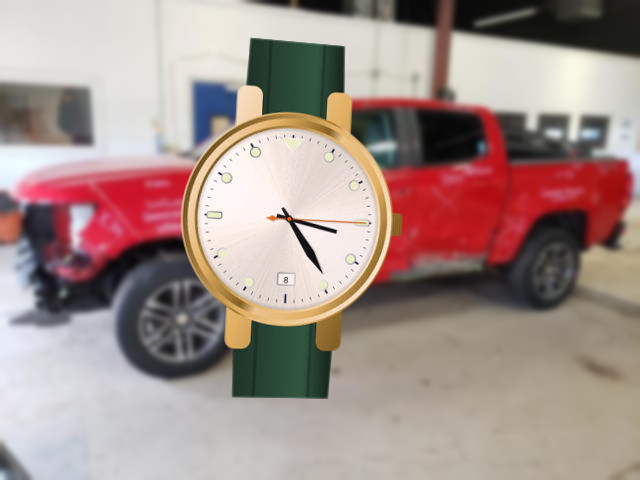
**3:24:15**
